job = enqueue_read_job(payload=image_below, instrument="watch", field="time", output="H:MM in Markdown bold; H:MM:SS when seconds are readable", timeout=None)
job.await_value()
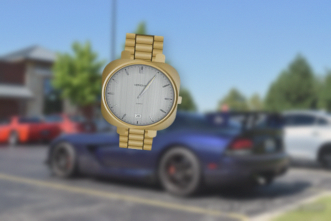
**1:05**
